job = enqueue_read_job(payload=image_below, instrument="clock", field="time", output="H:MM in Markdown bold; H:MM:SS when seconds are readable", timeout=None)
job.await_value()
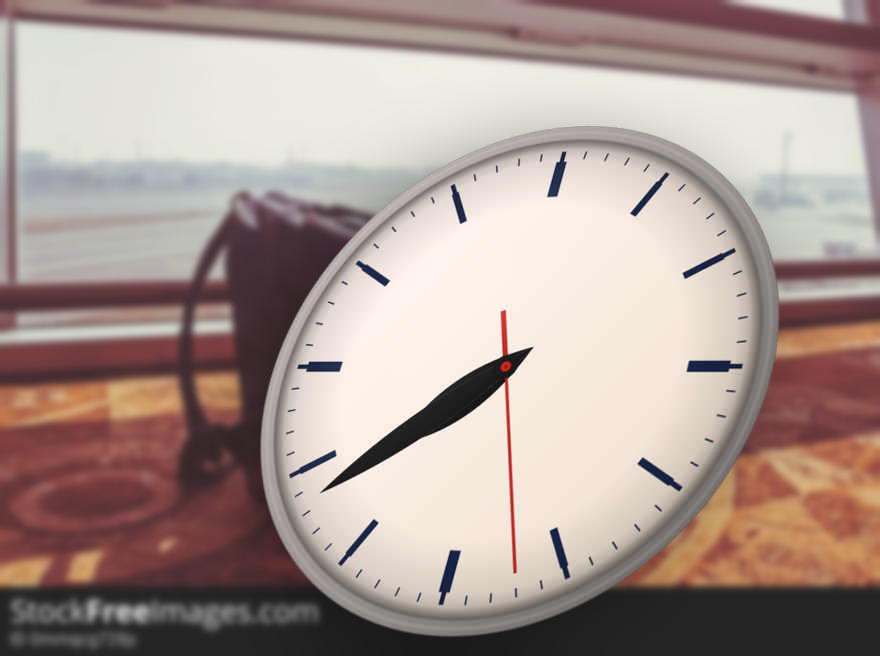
**7:38:27**
